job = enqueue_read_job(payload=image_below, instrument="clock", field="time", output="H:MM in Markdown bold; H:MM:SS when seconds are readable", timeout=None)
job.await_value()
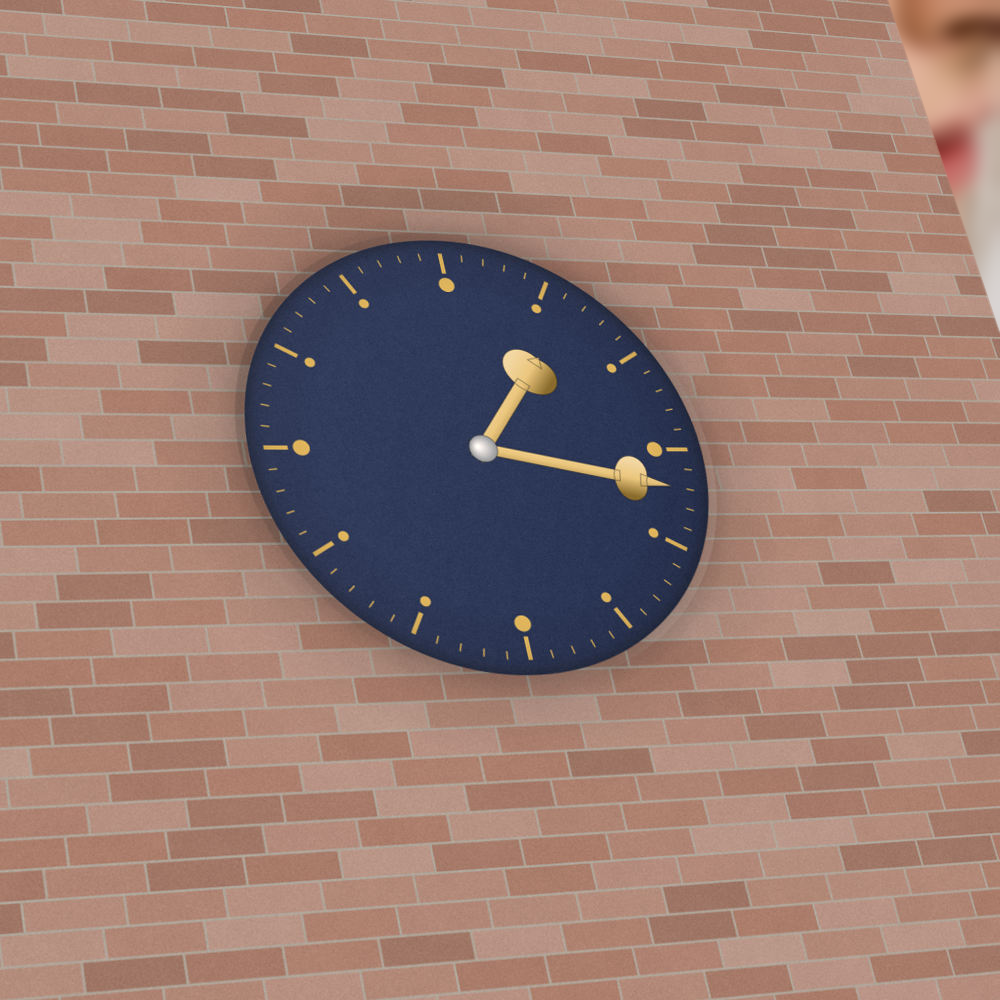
**1:17**
